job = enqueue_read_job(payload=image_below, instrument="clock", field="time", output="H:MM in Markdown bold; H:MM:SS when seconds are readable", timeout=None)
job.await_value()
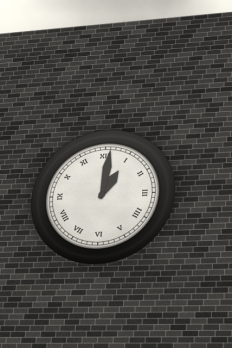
**1:01**
